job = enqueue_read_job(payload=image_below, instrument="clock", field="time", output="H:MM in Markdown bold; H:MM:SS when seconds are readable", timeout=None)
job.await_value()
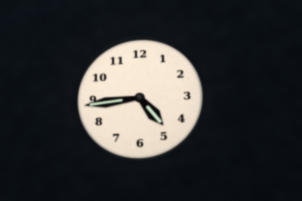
**4:44**
